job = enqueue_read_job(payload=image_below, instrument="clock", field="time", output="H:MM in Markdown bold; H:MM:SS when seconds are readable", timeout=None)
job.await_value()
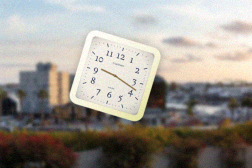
**9:18**
